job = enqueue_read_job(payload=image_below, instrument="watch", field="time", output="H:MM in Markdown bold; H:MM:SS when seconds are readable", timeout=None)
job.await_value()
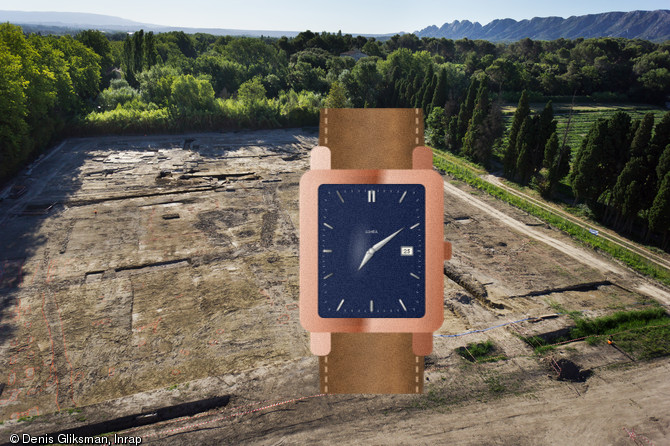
**7:09**
